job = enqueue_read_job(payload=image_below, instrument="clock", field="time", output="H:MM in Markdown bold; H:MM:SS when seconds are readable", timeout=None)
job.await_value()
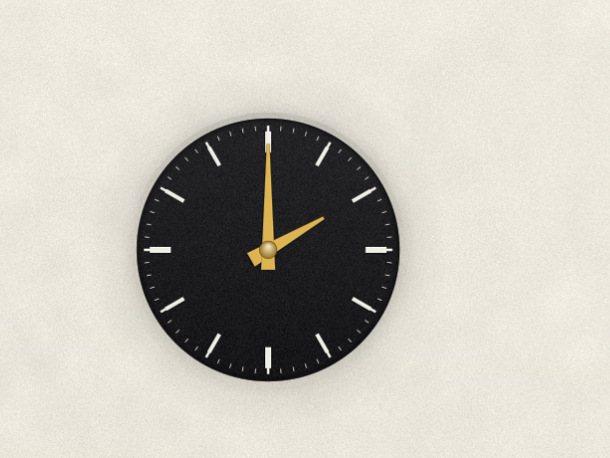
**2:00**
